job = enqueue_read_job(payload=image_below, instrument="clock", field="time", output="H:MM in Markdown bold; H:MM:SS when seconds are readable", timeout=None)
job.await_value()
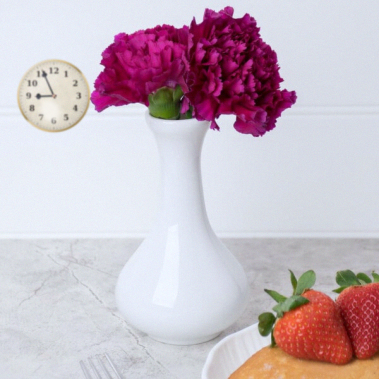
**8:56**
